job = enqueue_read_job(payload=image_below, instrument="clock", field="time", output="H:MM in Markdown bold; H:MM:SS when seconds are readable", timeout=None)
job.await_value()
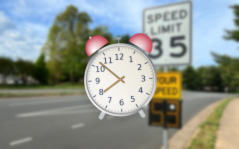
**7:52**
